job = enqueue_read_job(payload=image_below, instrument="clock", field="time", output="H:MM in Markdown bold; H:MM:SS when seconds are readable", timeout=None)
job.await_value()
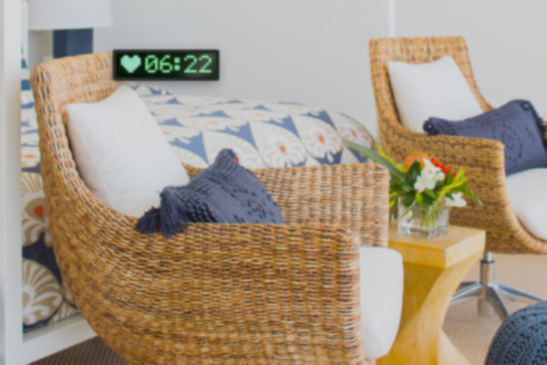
**6:22**
